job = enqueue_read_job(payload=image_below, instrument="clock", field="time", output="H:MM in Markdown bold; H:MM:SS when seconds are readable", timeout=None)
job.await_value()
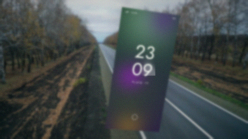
**23:09**
